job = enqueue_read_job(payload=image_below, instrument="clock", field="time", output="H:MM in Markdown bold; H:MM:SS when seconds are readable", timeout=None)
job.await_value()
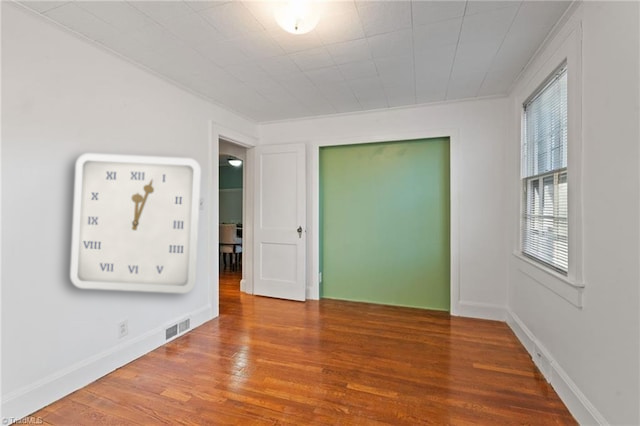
**12:03**
